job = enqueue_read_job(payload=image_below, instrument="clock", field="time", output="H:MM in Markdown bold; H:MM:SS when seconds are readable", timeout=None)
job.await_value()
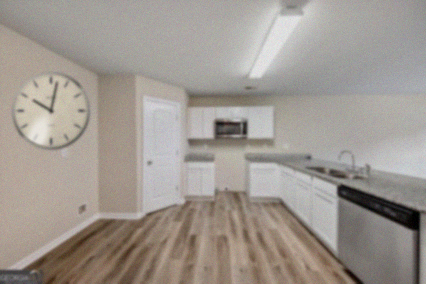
**10:02**
